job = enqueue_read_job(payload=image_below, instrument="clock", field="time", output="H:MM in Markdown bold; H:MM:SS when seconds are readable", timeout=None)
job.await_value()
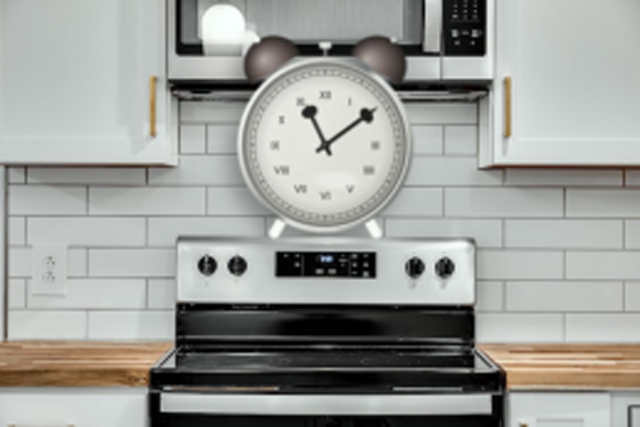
**11:09**
